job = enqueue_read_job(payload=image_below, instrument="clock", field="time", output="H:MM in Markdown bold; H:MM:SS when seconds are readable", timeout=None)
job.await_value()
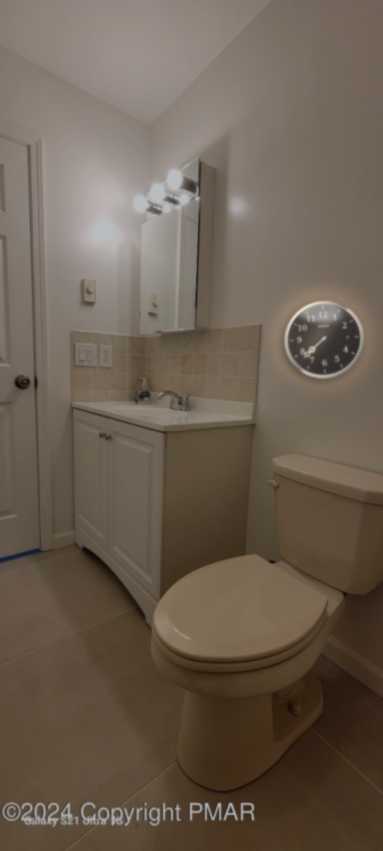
**7:38**
